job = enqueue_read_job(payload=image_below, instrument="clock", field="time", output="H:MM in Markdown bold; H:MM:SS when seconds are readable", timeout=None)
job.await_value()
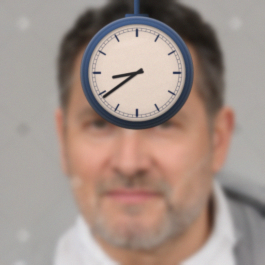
**8:39**
